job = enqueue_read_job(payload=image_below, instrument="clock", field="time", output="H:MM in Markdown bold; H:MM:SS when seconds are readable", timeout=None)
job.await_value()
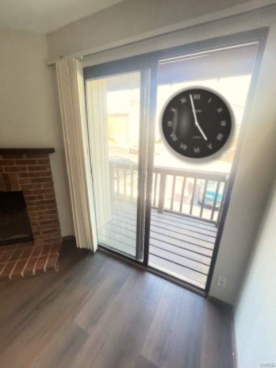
**4:58**
